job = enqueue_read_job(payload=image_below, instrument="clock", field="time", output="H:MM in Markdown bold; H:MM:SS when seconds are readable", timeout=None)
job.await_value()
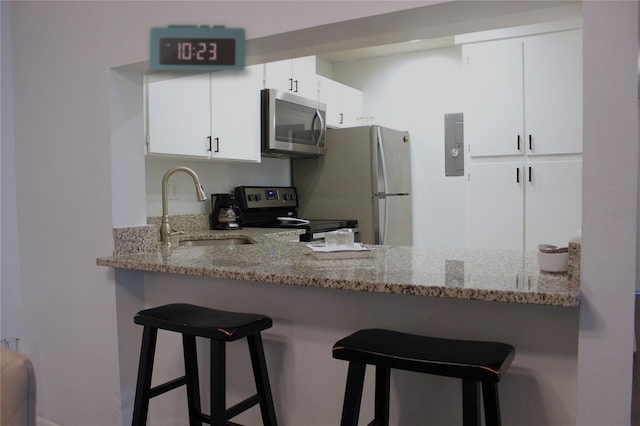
**10:23**
